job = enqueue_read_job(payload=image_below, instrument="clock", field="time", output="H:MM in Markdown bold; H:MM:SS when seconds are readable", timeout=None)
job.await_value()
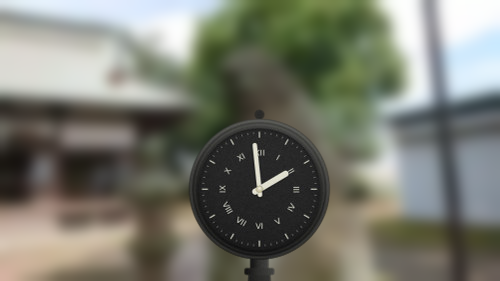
**1:59**
